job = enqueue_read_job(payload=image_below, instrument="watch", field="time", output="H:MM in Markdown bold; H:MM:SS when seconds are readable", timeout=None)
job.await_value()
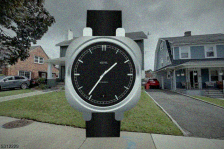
**1:36**
